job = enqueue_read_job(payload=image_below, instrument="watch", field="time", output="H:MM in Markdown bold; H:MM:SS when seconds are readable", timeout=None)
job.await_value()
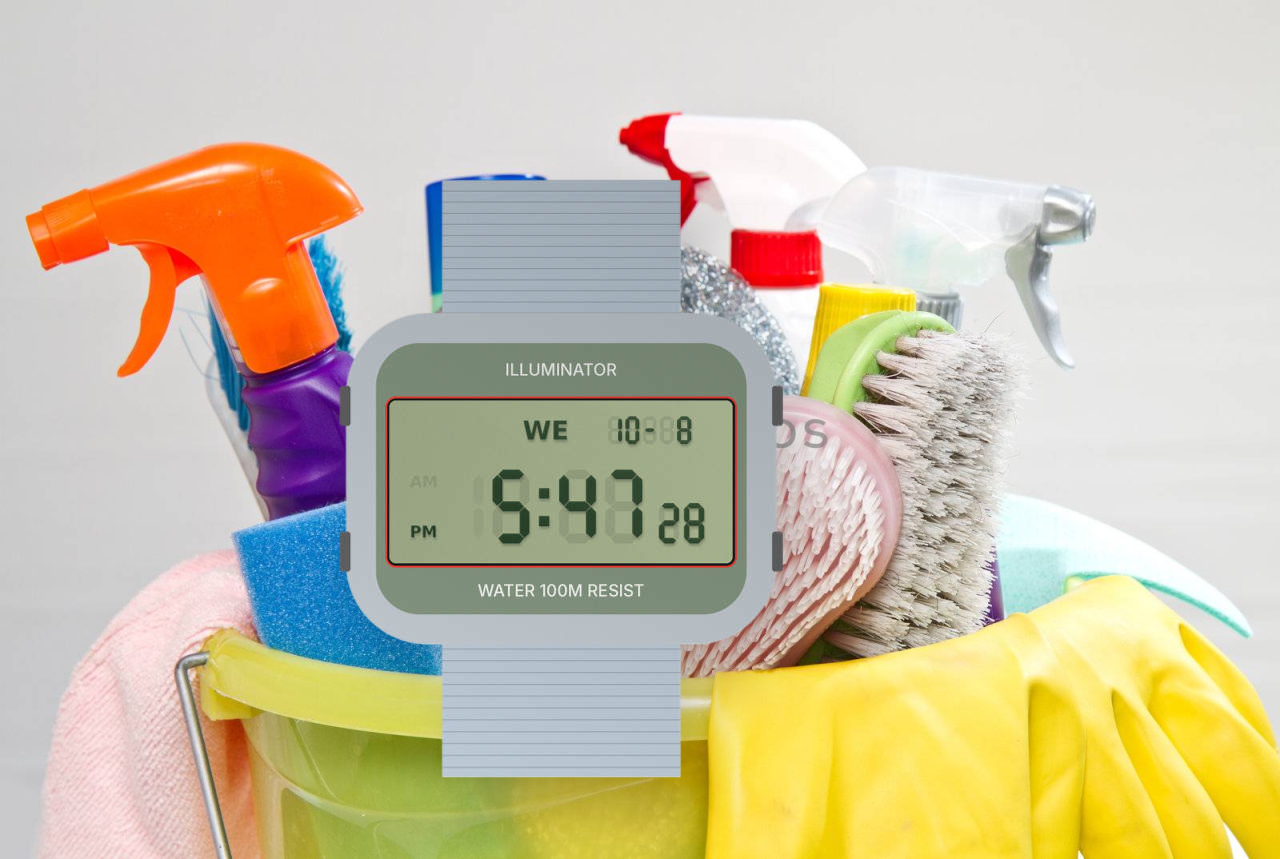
**5:47:28**
